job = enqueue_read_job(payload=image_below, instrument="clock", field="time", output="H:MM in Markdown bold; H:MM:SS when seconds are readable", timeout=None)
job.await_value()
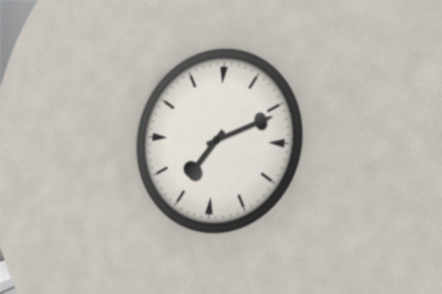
**7:11**
